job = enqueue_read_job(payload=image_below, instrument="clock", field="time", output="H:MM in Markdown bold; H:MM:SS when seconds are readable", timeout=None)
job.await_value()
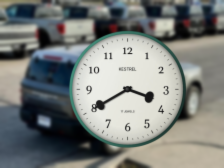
**3:40**
